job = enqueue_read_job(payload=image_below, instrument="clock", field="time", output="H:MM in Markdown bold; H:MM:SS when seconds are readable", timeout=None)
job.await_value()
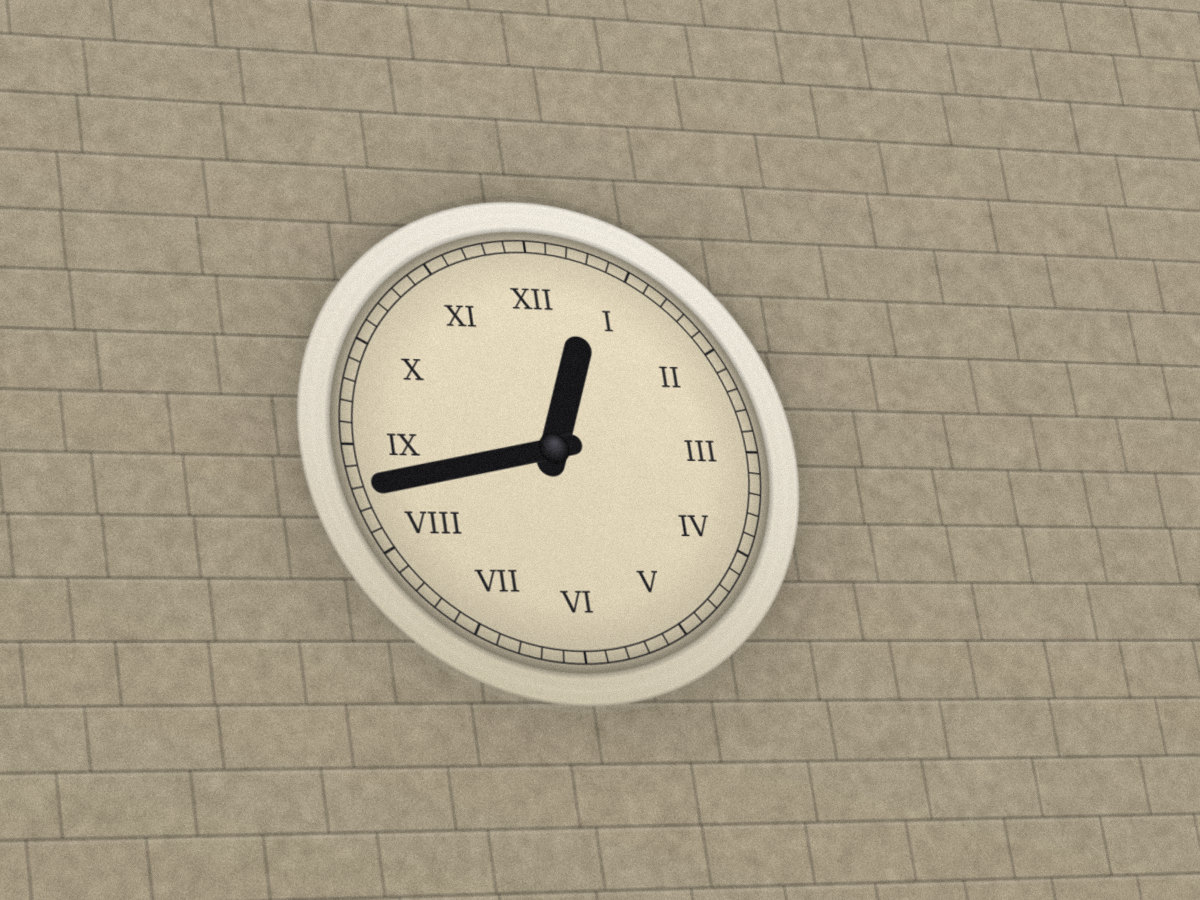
**12:43**
